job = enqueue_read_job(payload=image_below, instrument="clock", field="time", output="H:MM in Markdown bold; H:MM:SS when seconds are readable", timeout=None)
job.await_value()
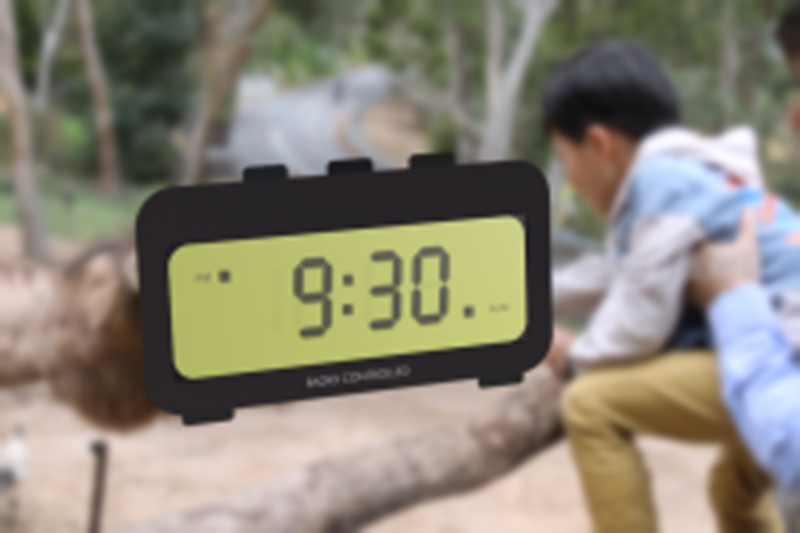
**9:30**
